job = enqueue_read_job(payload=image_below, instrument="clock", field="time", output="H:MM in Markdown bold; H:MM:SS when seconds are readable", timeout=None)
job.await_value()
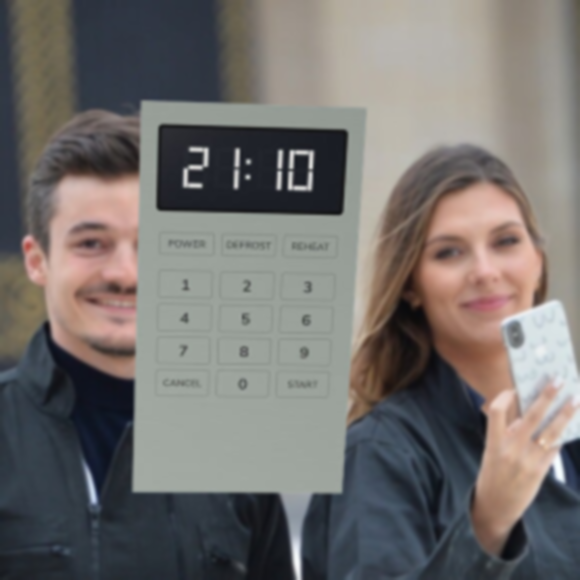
**21:10**
